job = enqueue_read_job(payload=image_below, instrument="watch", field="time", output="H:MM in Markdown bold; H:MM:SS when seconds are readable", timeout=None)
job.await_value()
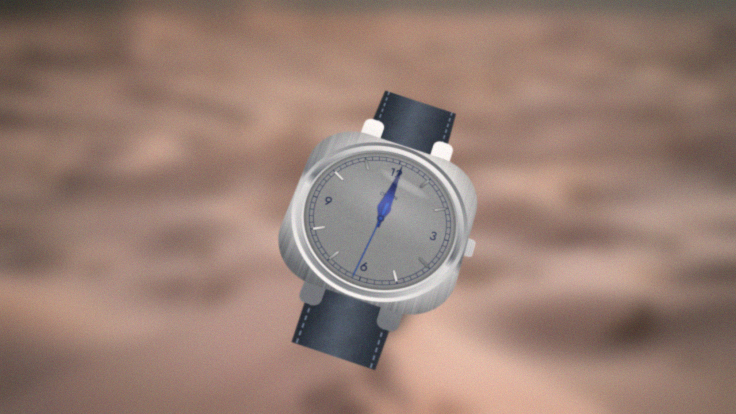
**12:00:31**
